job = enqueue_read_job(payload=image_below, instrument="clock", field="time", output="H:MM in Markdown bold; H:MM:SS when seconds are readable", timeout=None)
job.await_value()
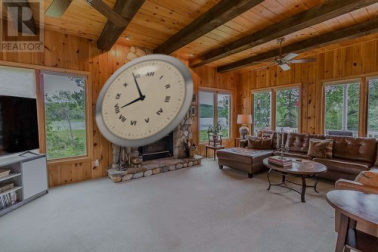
**7:54**
